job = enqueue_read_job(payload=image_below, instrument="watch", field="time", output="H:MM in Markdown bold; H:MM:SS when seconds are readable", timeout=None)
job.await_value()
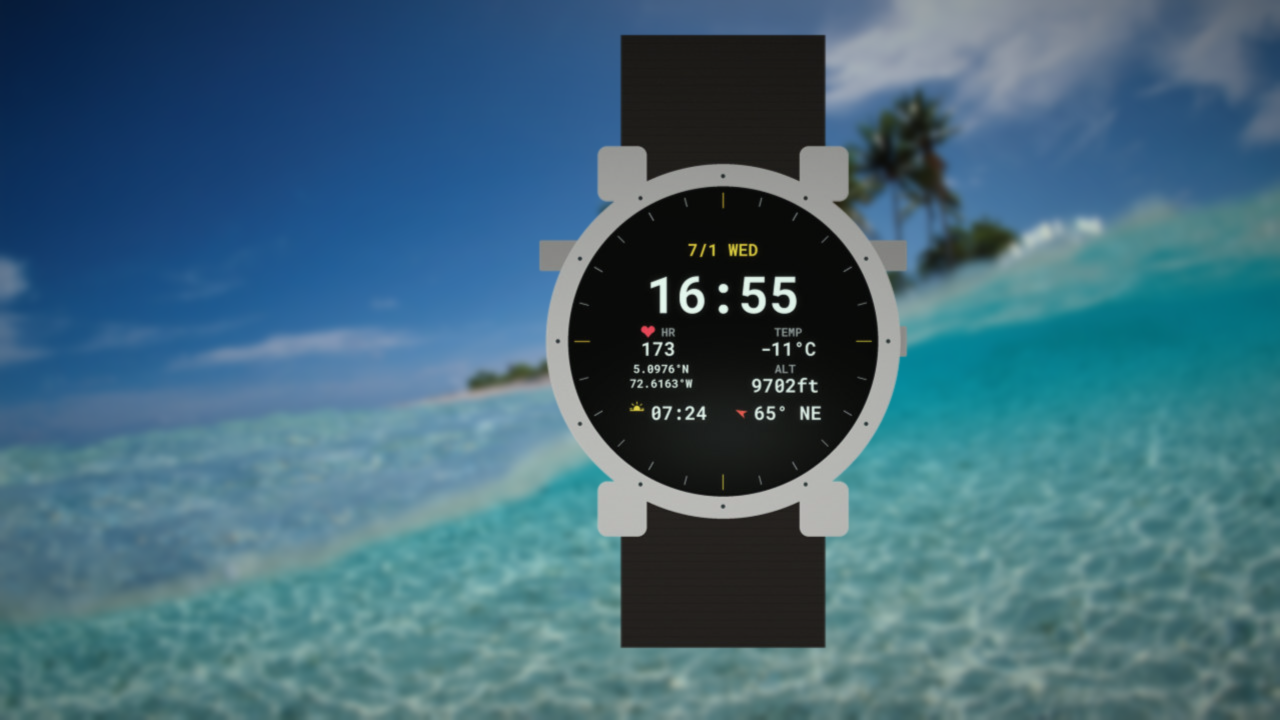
**16:55**
